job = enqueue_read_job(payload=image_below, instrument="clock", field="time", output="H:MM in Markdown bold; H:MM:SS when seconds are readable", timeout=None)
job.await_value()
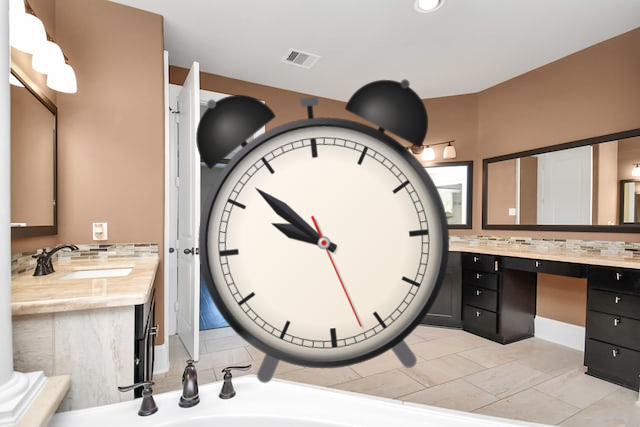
**9:52:27**
